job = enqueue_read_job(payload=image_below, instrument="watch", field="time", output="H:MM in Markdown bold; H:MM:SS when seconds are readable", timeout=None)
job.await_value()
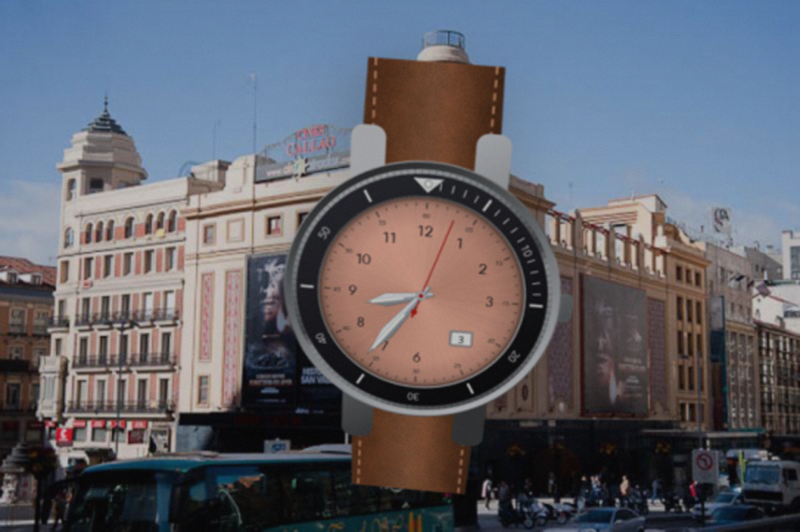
**8:36:03**
